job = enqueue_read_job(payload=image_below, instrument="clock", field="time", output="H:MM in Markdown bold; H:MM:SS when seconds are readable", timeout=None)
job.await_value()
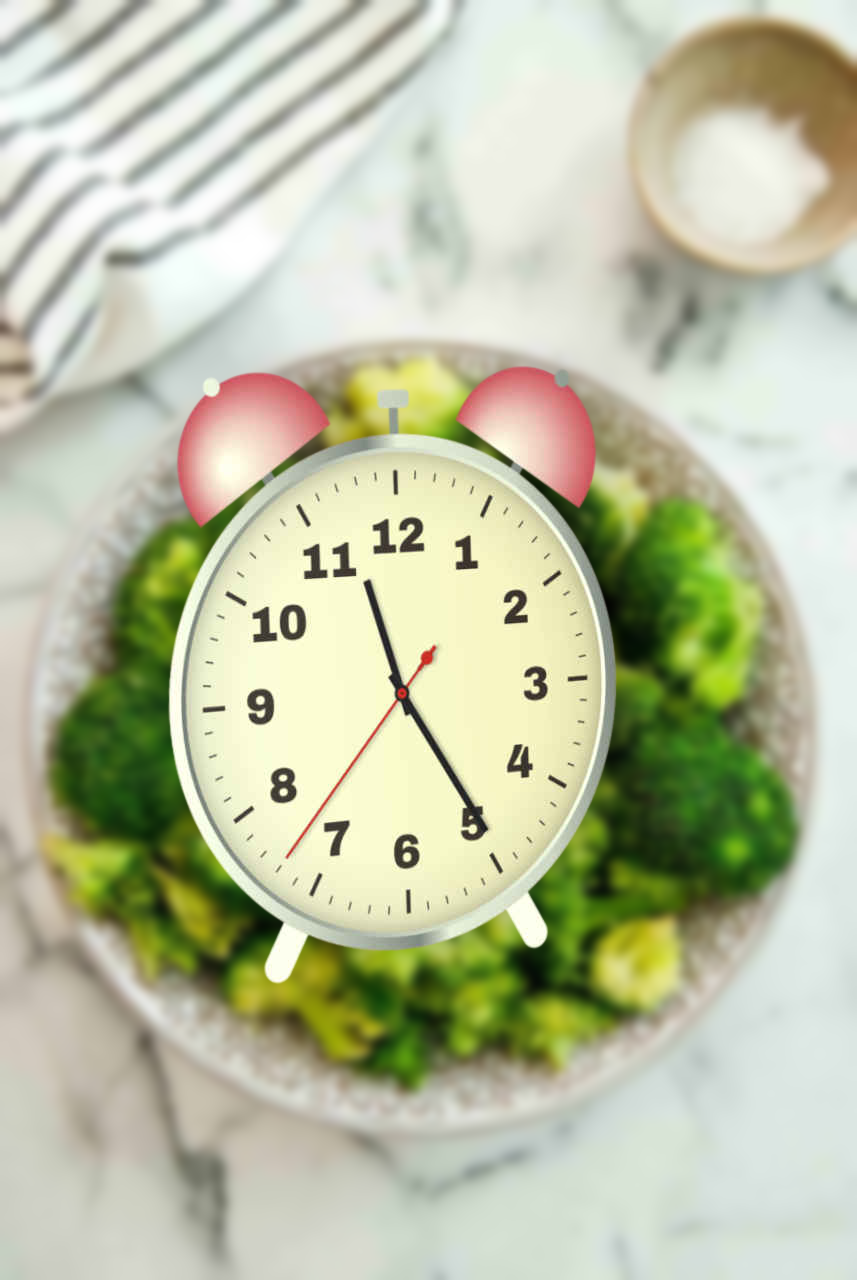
**11:24:37**
